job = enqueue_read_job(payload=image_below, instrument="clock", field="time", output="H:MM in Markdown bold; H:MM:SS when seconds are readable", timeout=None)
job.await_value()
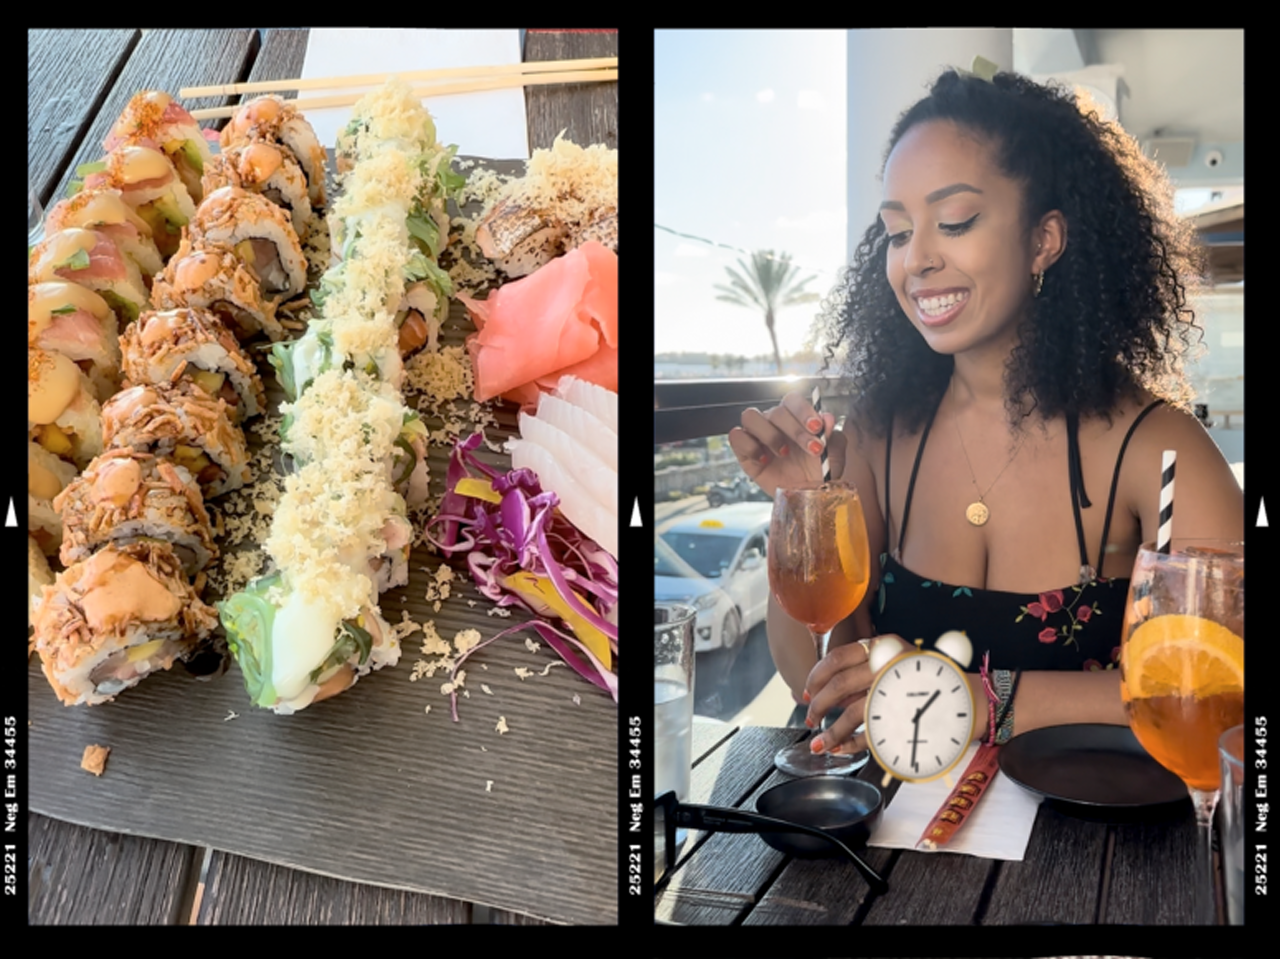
**1:31**
